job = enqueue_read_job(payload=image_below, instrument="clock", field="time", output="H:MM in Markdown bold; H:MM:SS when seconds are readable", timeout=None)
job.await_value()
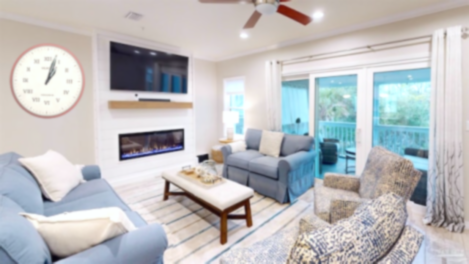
**1:03**
